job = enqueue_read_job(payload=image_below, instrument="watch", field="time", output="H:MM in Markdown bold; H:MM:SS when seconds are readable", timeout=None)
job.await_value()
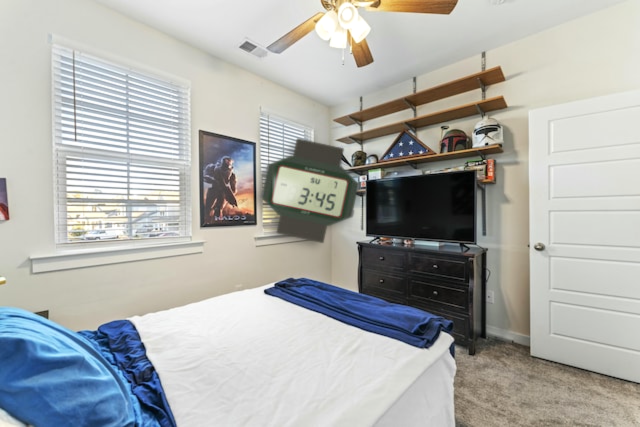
**3:45**
